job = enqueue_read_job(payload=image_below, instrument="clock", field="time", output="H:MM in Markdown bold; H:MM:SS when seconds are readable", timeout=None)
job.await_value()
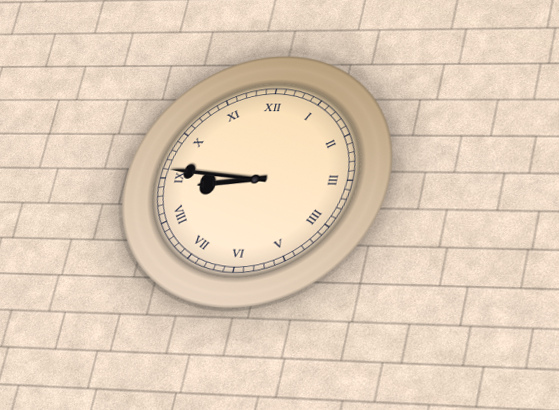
**8:46**
